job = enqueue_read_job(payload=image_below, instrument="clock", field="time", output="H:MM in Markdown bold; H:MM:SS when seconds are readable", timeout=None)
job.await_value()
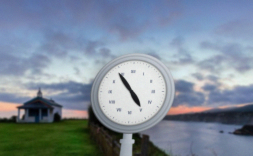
**4:54**
